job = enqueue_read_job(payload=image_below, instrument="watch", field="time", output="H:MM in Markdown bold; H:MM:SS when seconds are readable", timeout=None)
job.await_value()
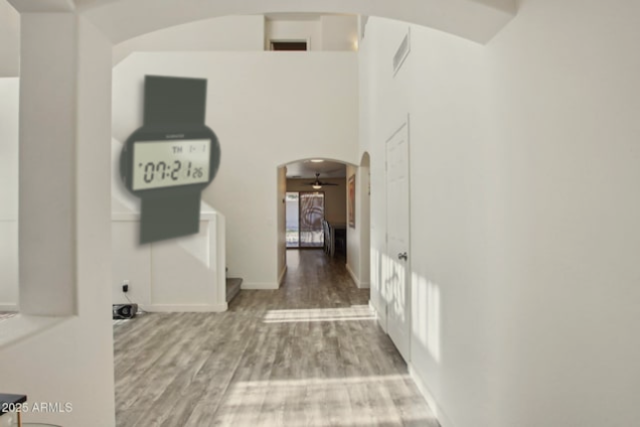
**7:21**
